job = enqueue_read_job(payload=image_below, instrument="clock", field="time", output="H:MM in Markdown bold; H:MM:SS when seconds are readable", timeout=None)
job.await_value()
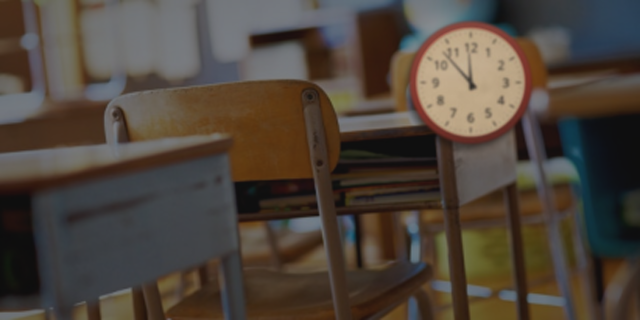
**11:53**
